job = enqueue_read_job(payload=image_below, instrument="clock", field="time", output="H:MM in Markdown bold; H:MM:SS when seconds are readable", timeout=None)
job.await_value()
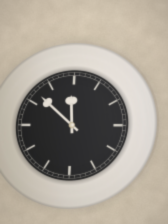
**11:52**
